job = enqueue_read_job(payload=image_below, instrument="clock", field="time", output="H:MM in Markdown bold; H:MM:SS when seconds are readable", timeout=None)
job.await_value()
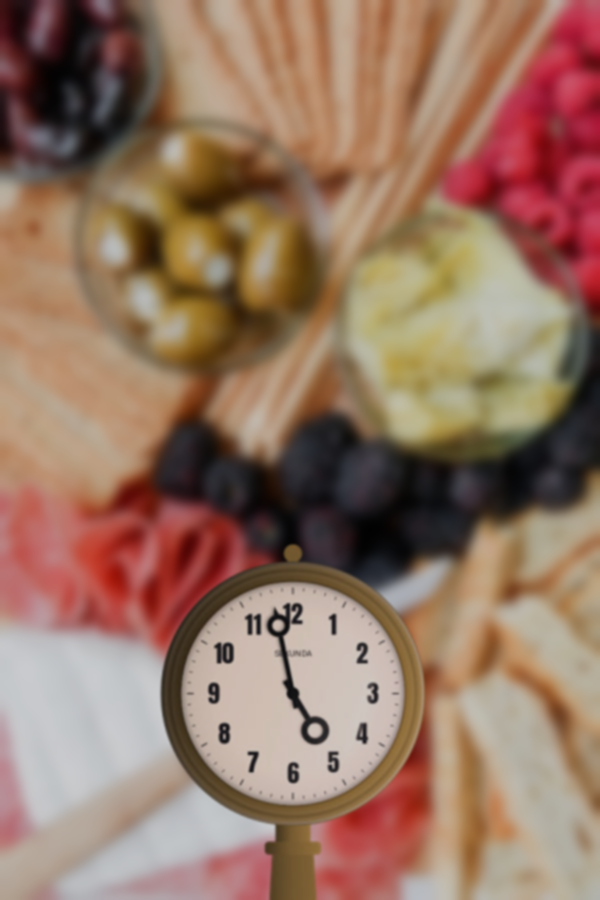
**4:58**
